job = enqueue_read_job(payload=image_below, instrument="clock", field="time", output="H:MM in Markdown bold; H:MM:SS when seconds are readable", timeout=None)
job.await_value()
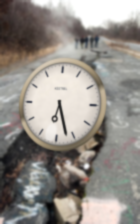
**6:27**
